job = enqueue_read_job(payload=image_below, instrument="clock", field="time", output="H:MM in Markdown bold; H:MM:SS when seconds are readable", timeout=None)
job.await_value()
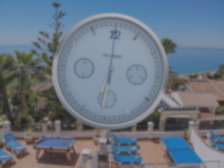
**6:31**
